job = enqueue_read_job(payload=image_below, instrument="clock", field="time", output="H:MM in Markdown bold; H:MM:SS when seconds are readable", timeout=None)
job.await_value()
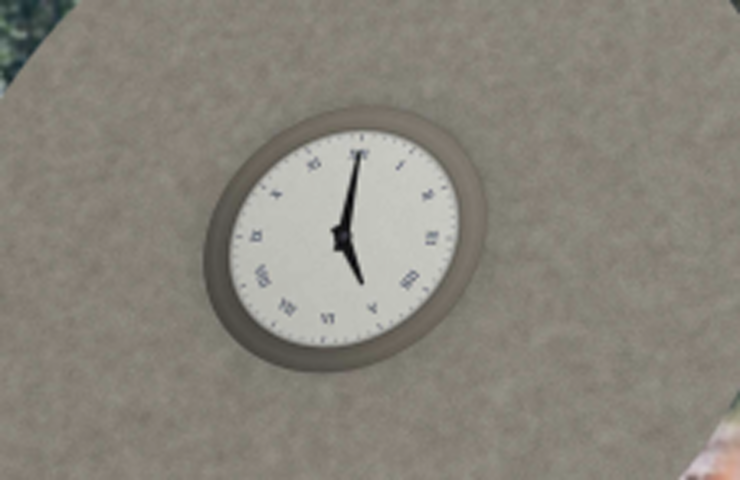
**5:00**
